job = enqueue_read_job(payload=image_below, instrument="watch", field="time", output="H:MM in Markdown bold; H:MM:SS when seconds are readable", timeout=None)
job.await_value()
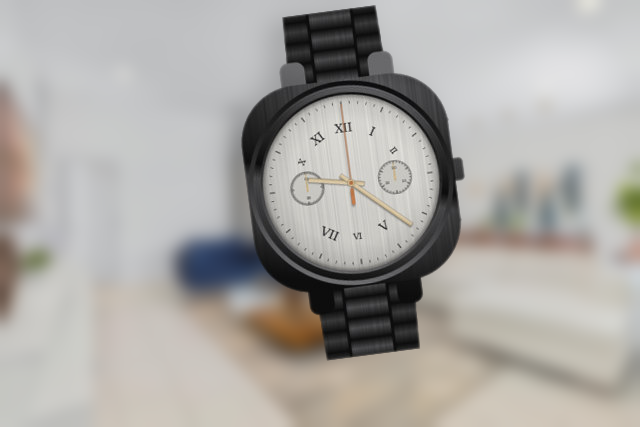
**9:22**
